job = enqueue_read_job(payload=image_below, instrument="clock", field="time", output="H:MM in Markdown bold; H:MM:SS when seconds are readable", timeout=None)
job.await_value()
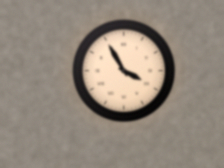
**3:55**
